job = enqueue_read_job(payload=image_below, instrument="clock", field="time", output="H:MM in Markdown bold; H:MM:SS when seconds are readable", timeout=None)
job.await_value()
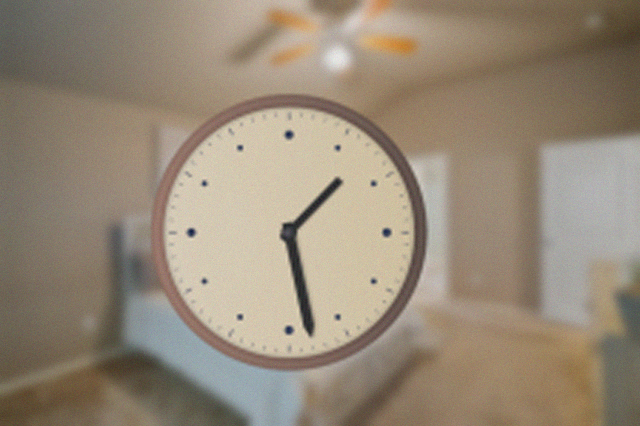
**1:28**
